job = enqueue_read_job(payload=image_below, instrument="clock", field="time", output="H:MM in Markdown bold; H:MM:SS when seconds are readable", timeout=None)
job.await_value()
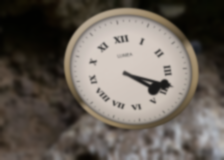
**4:19**
